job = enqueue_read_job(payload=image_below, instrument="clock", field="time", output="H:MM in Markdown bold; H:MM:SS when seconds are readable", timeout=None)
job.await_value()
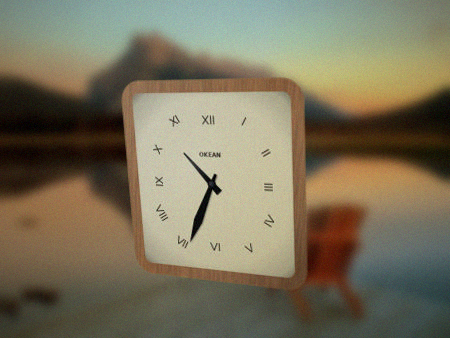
**10:34**
